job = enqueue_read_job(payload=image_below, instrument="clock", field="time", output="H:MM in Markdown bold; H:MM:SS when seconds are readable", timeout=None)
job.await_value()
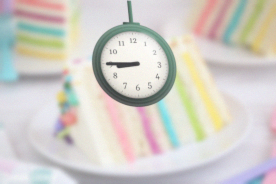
**8:45**
